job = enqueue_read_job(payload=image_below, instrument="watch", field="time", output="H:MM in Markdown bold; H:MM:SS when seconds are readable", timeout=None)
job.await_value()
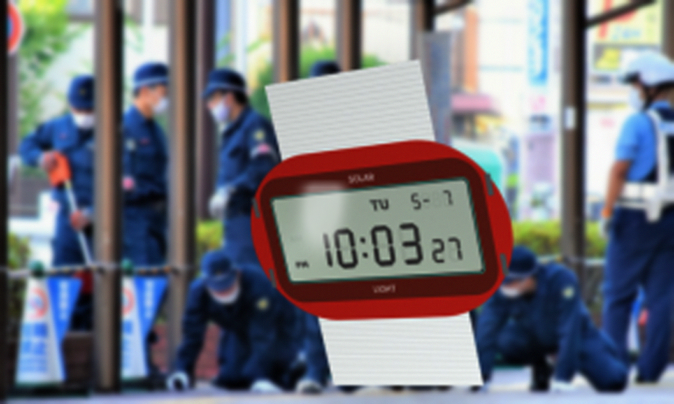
**10:03:27**
